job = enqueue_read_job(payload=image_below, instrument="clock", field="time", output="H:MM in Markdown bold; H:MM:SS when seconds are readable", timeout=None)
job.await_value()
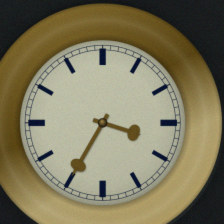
**3:35**
